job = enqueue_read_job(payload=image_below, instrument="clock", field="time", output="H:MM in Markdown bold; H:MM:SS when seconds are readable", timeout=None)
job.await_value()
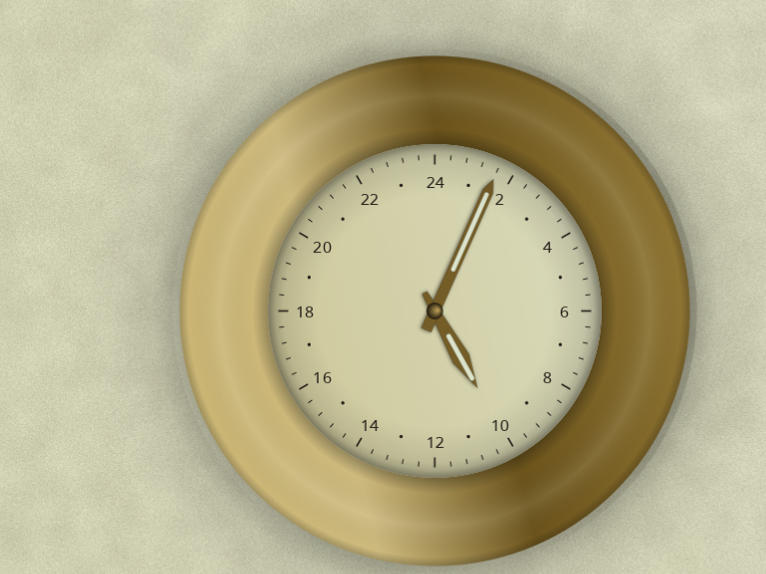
**10:04**
